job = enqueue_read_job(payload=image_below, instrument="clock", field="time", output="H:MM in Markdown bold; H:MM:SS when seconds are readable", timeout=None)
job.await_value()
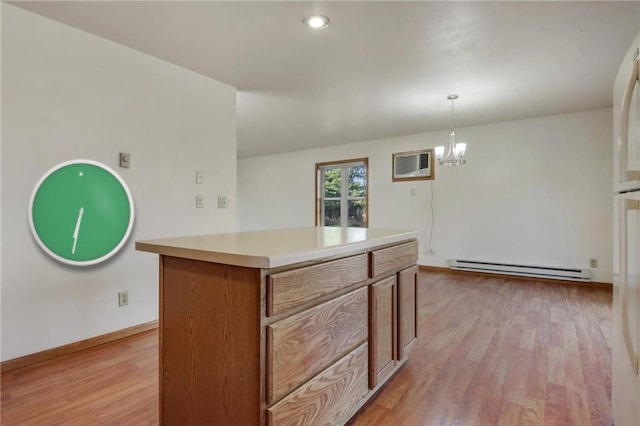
**6:32**
